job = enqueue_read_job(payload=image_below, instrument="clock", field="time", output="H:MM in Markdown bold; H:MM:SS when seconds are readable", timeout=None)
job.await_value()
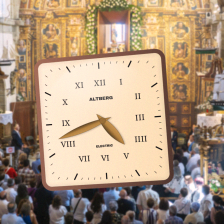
**4:42**
